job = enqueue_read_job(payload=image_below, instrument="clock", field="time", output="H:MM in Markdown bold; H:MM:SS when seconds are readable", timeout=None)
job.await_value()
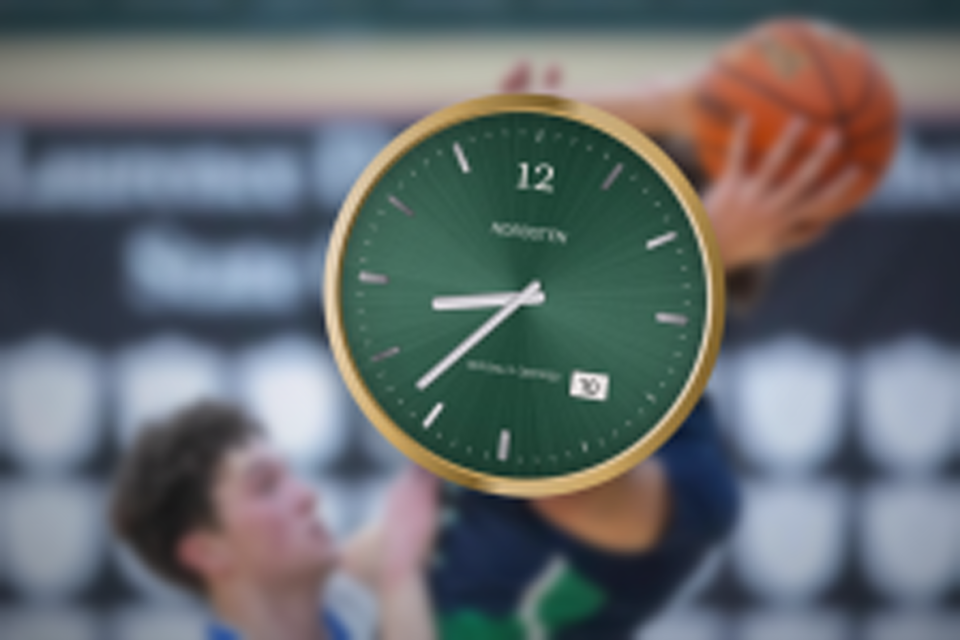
**8:37**
